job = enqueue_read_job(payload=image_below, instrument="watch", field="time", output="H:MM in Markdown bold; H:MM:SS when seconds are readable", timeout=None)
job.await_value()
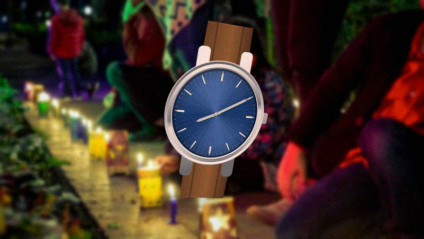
**8:10**
